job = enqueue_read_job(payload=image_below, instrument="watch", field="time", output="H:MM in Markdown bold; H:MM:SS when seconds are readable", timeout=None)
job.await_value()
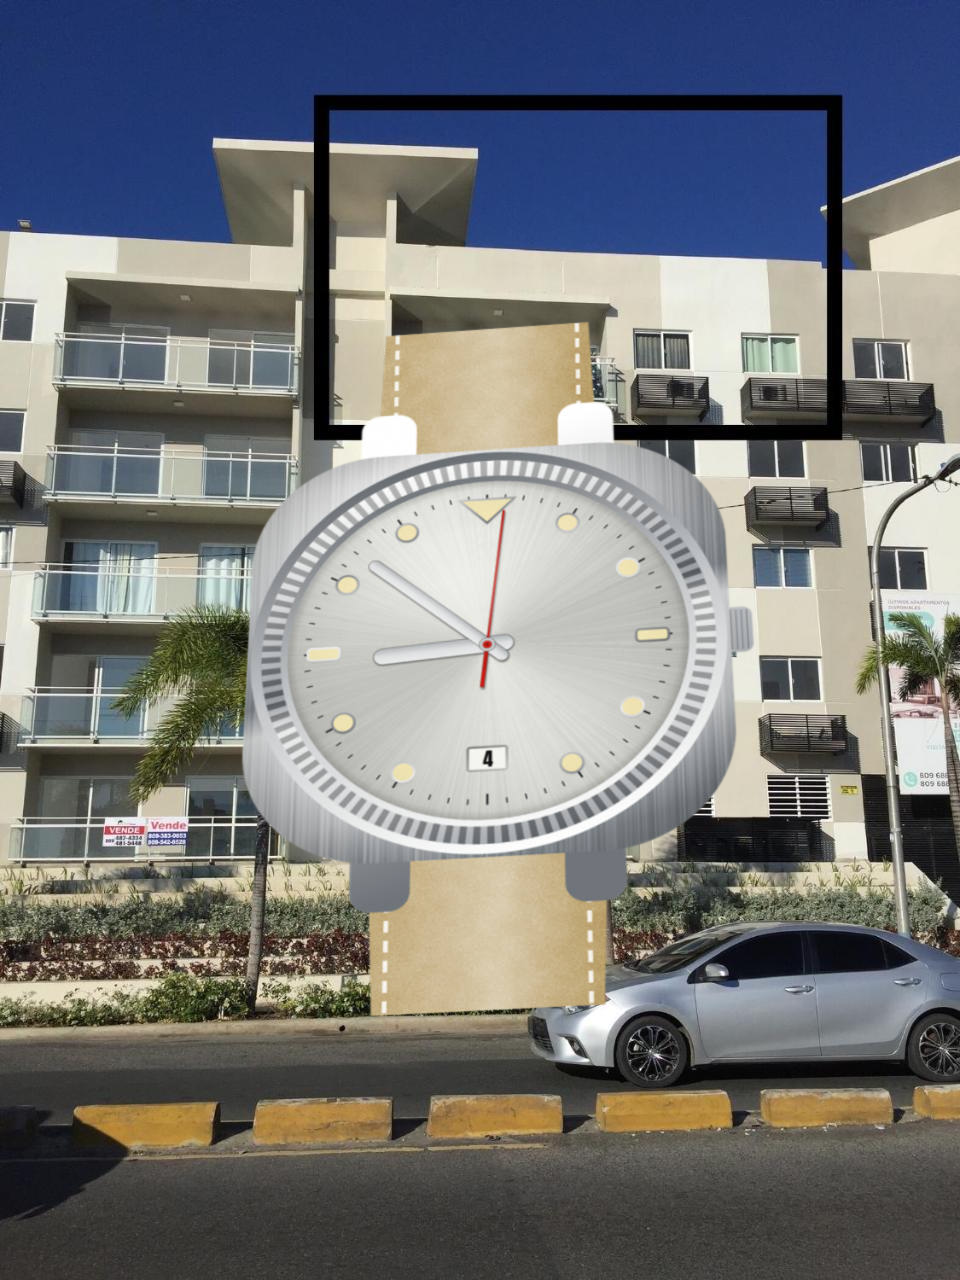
**8:52:01**
